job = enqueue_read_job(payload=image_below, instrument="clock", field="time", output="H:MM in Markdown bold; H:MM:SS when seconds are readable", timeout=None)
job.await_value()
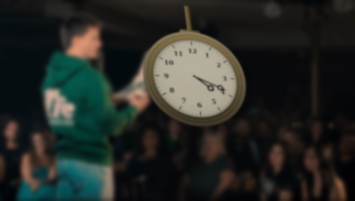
**4:19**
